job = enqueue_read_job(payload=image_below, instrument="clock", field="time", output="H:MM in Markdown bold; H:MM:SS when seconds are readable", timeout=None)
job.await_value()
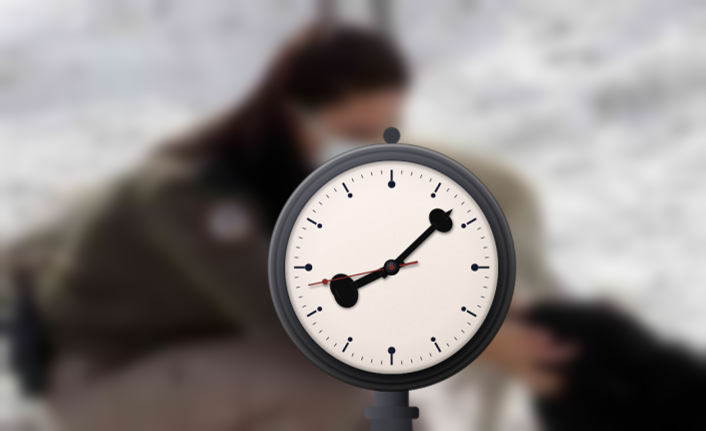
**8:07:43**
